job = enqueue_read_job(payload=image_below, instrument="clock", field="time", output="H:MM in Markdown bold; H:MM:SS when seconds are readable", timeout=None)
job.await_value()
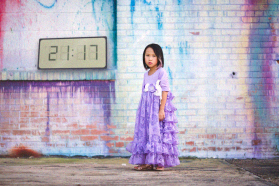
**21:17**
